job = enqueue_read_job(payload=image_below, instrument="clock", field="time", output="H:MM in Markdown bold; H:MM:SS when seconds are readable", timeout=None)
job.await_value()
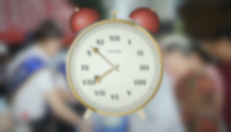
**7:52**
